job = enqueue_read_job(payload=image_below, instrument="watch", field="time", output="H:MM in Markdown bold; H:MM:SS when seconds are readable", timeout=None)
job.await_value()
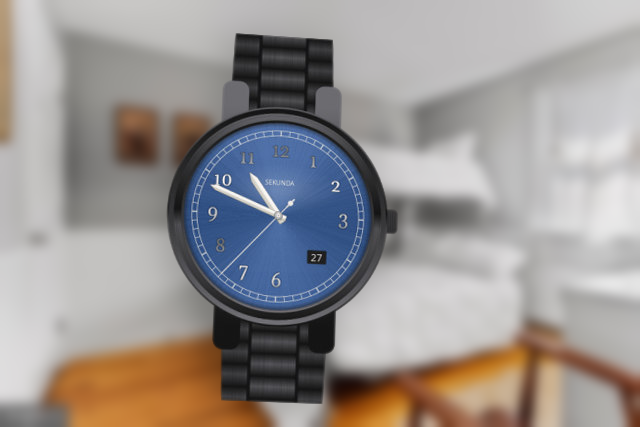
**10:48:37**
